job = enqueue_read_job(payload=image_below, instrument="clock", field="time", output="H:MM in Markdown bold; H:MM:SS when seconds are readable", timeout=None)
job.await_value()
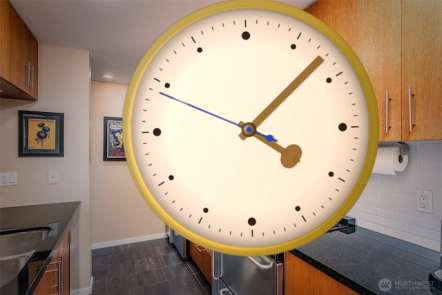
**4:07:49**
